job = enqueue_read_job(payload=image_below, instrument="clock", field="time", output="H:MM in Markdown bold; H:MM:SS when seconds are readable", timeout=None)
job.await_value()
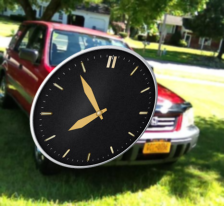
**7:54**
